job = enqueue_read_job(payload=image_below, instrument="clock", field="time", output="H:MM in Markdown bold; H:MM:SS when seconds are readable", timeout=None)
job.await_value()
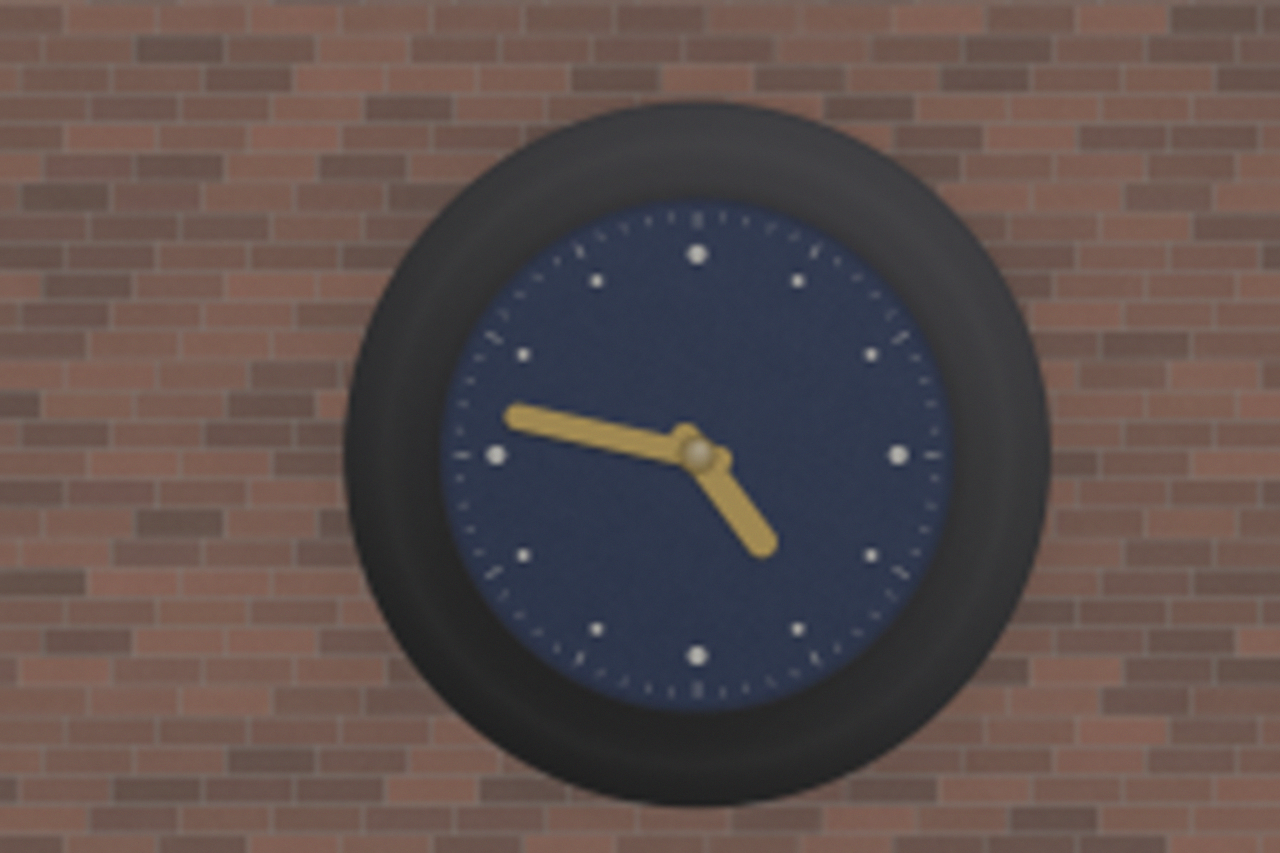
**4:47**
